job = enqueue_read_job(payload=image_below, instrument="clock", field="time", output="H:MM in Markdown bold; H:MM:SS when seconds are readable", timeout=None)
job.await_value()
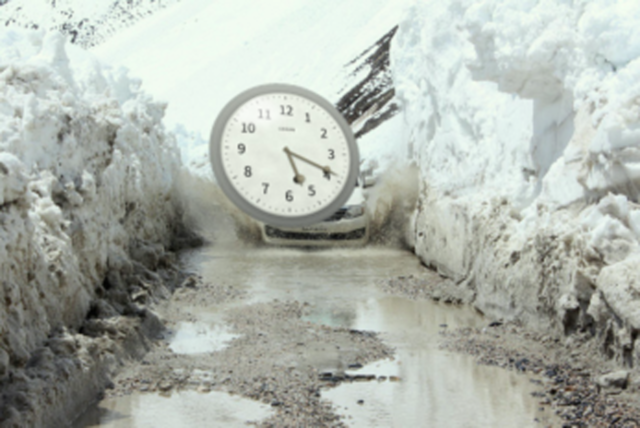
**5:19**
